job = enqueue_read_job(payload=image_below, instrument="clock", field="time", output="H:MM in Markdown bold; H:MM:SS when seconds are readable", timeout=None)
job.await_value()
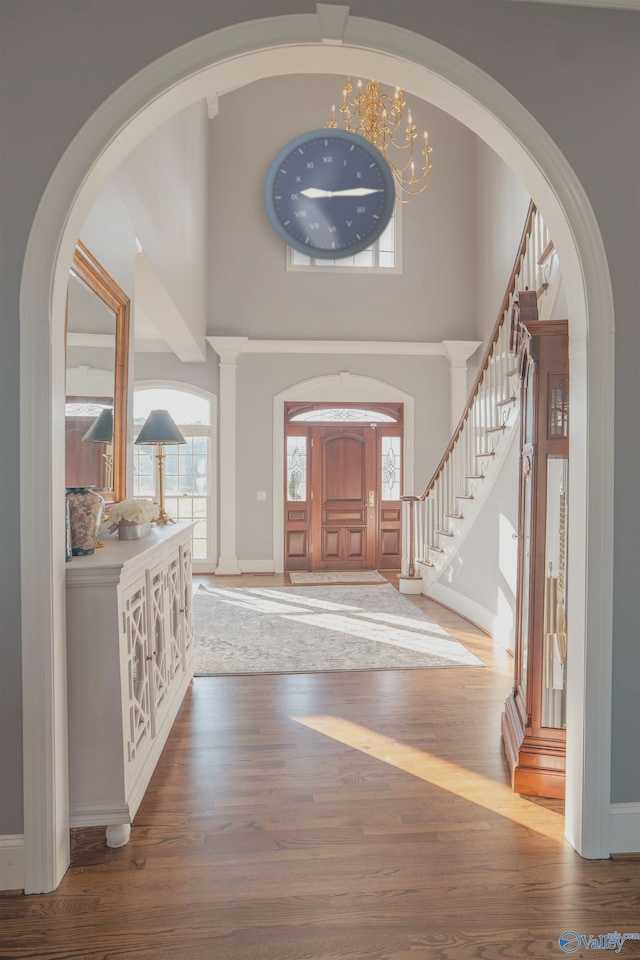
**9:15**
